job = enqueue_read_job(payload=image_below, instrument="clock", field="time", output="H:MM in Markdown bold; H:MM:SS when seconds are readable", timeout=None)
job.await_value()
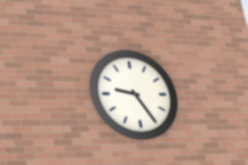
**9:25**
